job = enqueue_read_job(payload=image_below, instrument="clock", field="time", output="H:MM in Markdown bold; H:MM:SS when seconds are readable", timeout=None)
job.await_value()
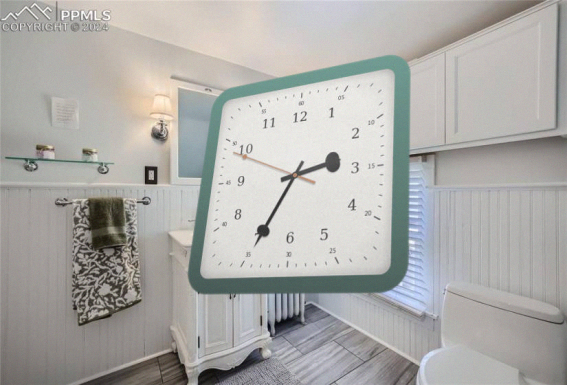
**2:34:49**
